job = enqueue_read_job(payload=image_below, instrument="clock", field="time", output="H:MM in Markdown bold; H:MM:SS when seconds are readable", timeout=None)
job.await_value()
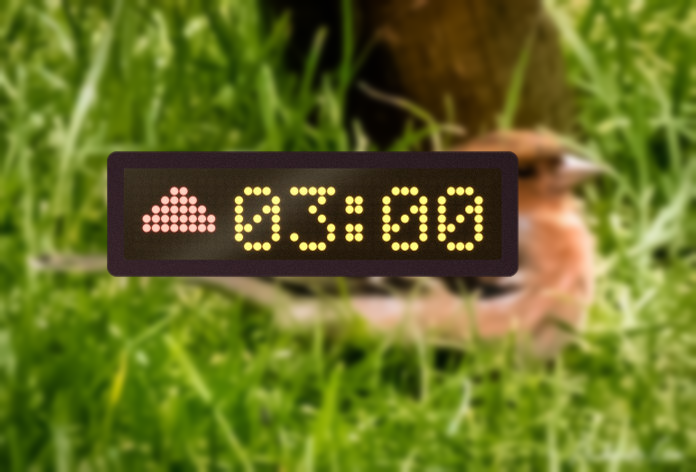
**3:00**
